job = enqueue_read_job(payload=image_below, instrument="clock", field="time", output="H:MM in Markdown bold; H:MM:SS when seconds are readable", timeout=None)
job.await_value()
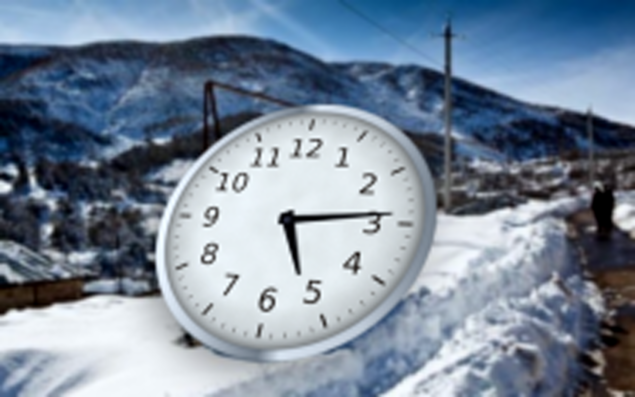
**5:14**
